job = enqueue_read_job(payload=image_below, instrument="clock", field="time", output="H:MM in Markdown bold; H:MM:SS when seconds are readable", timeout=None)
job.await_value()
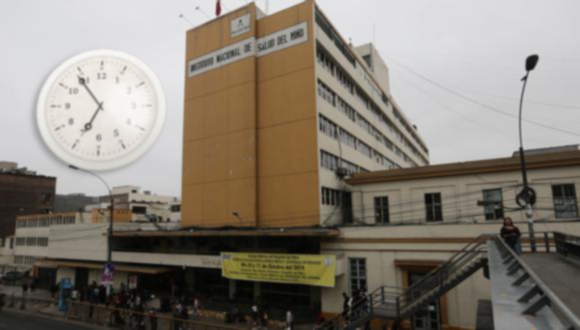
**6:54**
